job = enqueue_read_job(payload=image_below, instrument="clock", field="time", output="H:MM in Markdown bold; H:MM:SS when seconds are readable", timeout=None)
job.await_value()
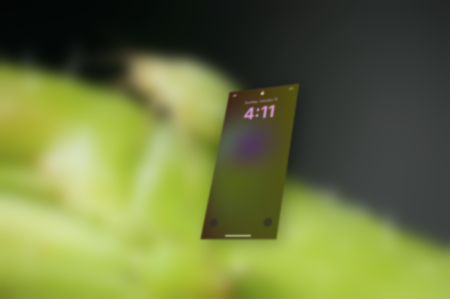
**4:11**
